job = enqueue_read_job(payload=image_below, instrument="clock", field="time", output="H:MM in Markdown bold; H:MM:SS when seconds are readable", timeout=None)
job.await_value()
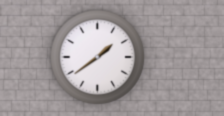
**1:39**
